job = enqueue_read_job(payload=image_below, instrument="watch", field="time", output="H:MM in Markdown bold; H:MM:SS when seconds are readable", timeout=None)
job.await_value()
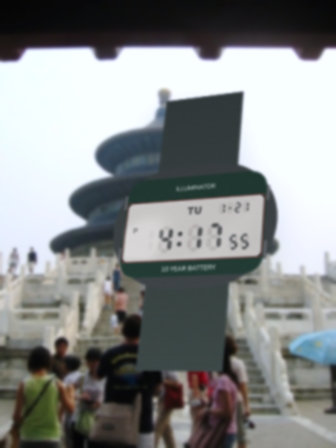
**4:17:55**
